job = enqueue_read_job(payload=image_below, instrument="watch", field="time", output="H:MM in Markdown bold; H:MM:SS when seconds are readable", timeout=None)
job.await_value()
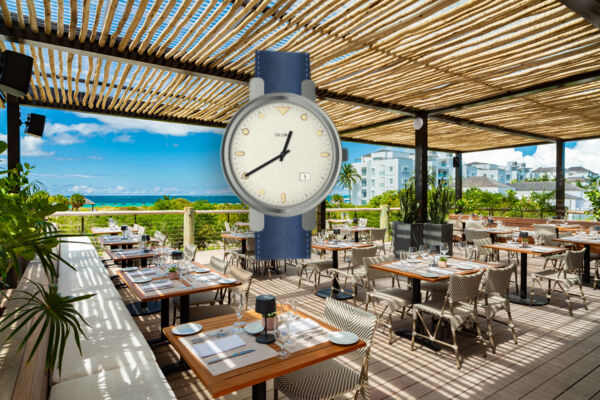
**12:40**
